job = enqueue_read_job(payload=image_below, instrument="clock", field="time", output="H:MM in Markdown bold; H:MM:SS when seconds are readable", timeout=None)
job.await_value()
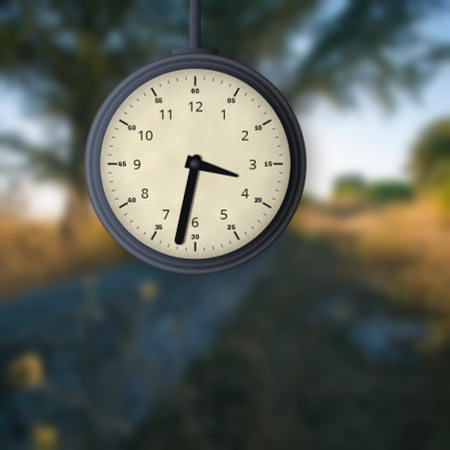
**3:32**
